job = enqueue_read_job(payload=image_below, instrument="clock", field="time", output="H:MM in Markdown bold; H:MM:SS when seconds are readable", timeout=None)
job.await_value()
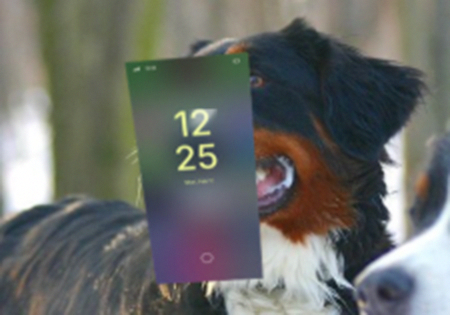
**12:25**
